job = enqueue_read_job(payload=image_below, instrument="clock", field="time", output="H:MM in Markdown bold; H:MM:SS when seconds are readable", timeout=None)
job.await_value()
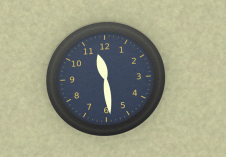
**11:29**
